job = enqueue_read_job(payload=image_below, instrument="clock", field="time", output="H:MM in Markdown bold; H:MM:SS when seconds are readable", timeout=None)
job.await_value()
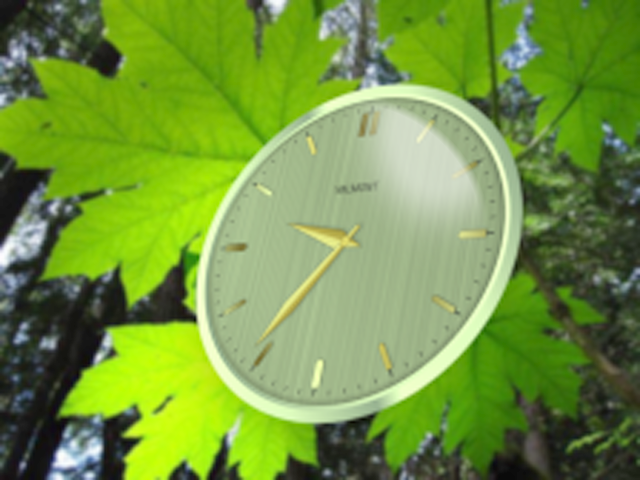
**9:36**
